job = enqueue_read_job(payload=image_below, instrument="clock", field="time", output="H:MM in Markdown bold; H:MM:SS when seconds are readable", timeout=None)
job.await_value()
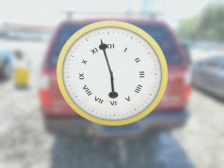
**5:58**
